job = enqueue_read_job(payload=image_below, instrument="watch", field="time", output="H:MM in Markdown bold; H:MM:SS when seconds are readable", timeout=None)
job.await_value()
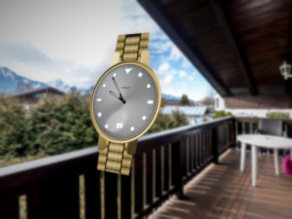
**9:54**
